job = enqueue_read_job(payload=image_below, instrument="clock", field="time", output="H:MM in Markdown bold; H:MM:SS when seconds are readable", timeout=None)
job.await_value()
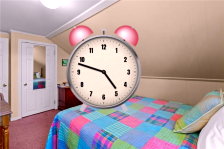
**4:48**
